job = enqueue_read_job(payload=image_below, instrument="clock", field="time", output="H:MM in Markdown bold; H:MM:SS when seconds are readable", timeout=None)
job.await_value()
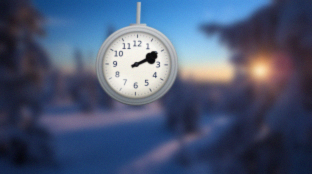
**2:10**
